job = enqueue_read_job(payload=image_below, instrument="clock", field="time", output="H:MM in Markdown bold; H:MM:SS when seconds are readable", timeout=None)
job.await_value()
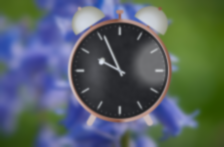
**9:56**
